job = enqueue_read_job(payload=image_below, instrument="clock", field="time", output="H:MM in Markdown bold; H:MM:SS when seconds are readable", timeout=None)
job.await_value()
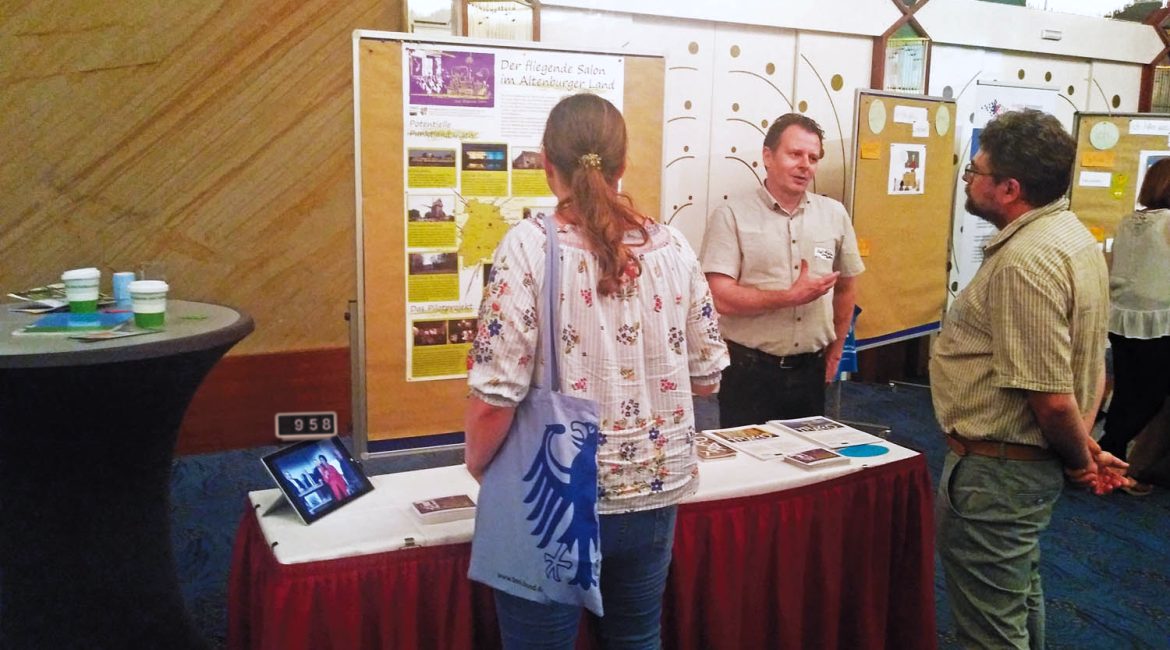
**9:58**
